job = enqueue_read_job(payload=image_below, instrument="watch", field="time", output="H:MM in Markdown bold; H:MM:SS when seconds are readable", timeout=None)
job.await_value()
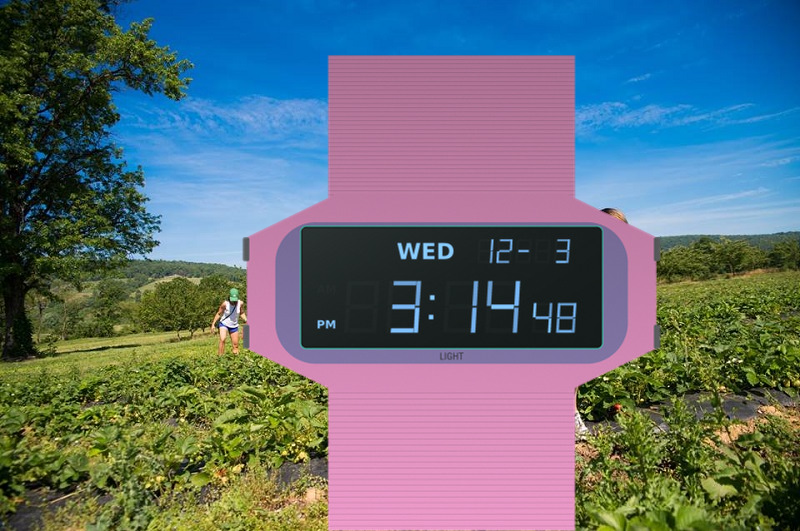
**3:14:48**
